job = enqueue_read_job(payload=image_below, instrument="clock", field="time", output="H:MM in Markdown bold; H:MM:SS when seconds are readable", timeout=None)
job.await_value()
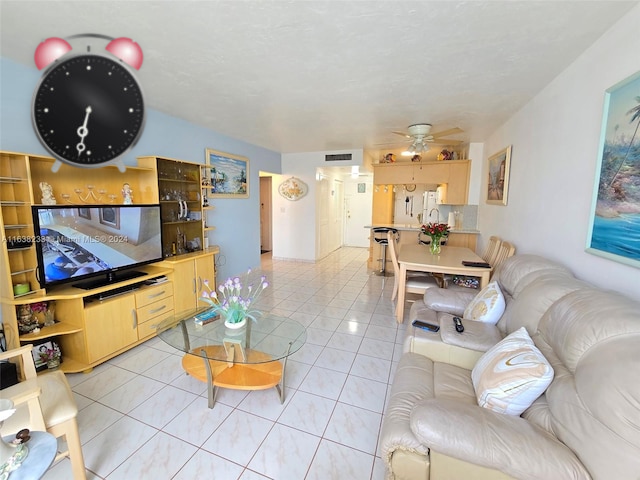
**6:32**
